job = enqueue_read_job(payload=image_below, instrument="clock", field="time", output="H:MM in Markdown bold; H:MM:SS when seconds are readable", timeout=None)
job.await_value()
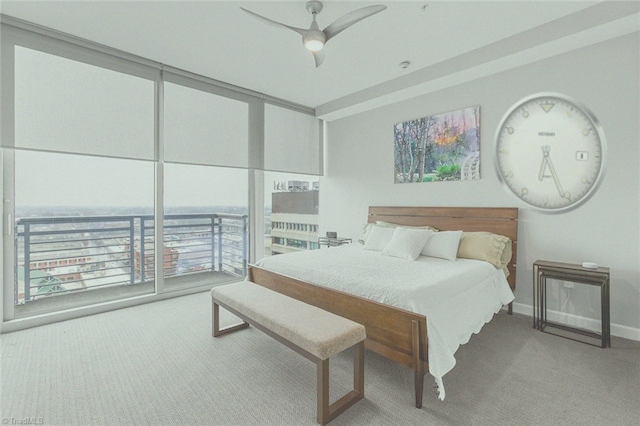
**6:26**
